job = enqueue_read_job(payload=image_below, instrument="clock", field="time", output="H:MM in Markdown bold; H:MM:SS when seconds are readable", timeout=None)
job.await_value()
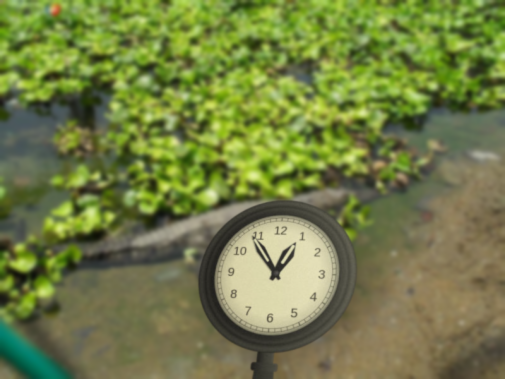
**12:54**
